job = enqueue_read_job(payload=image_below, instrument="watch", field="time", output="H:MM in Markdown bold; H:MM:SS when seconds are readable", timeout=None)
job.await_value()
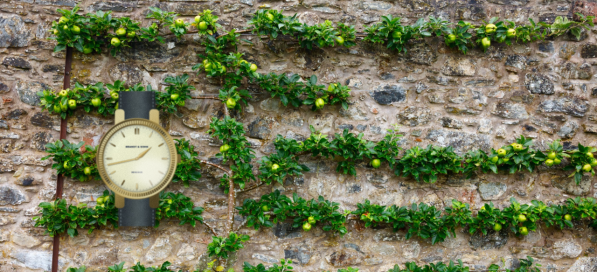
**1:43**
